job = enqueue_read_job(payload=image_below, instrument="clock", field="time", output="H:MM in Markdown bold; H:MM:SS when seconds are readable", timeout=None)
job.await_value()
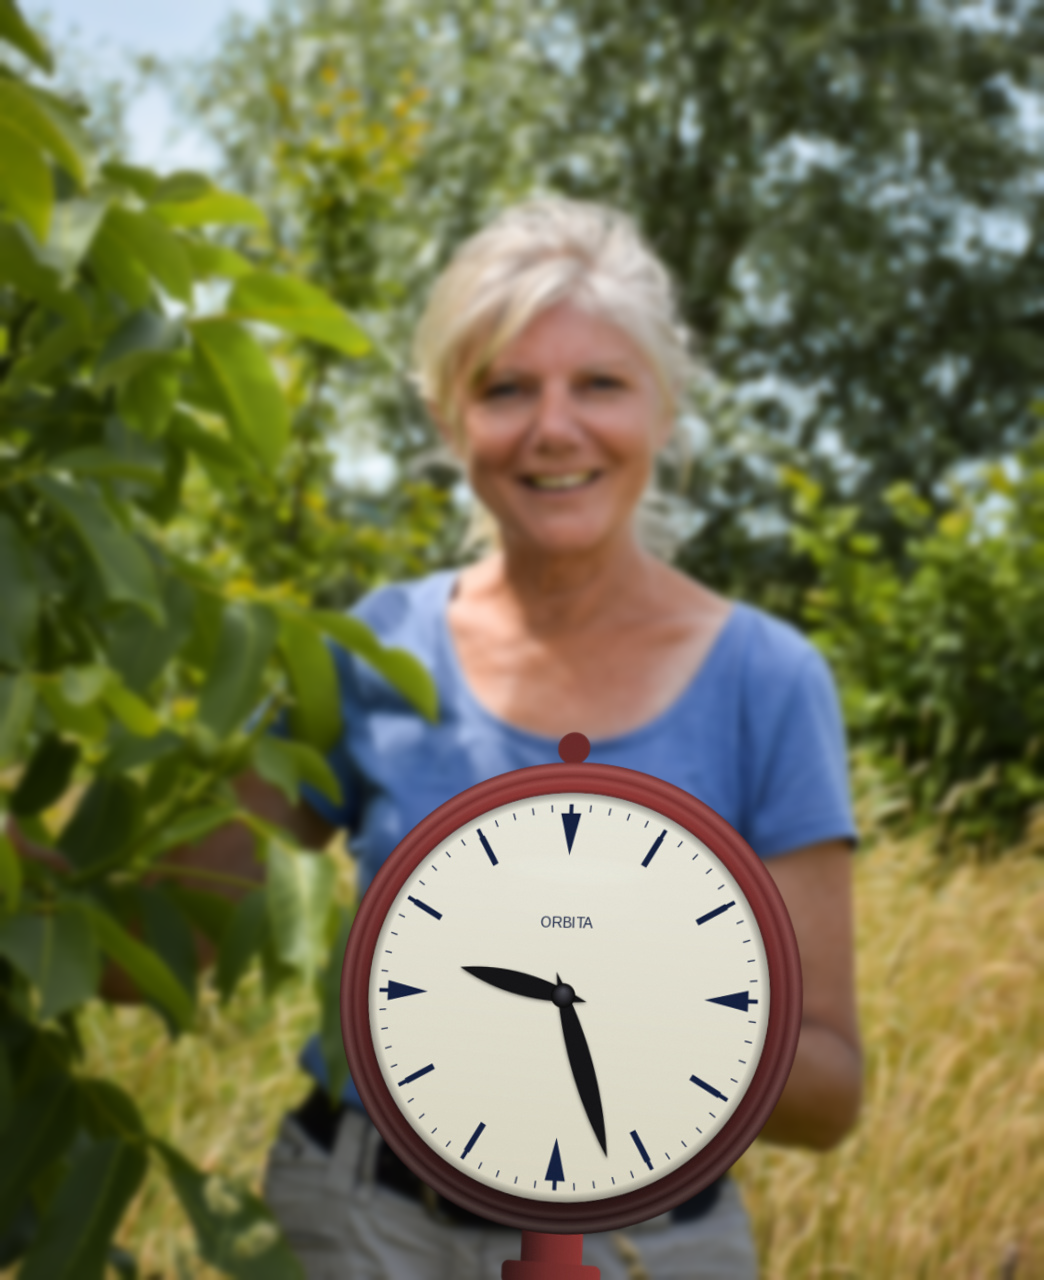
**9:27**
